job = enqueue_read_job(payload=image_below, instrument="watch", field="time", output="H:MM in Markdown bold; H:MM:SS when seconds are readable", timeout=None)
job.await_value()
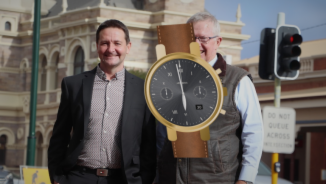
**5:59**
